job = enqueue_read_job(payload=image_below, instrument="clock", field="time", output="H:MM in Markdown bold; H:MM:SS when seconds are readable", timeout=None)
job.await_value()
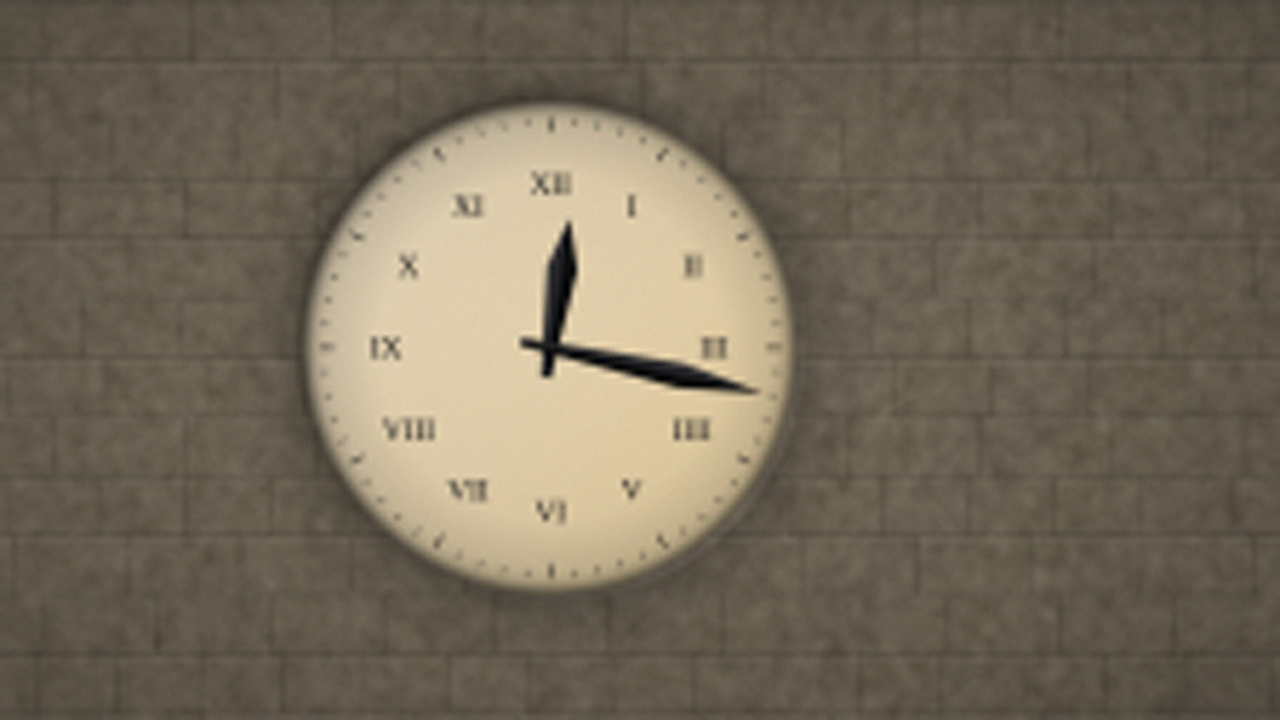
**12:17**
